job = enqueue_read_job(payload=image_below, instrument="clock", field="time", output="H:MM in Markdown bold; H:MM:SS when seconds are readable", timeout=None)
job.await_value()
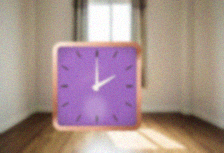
**2:00**
